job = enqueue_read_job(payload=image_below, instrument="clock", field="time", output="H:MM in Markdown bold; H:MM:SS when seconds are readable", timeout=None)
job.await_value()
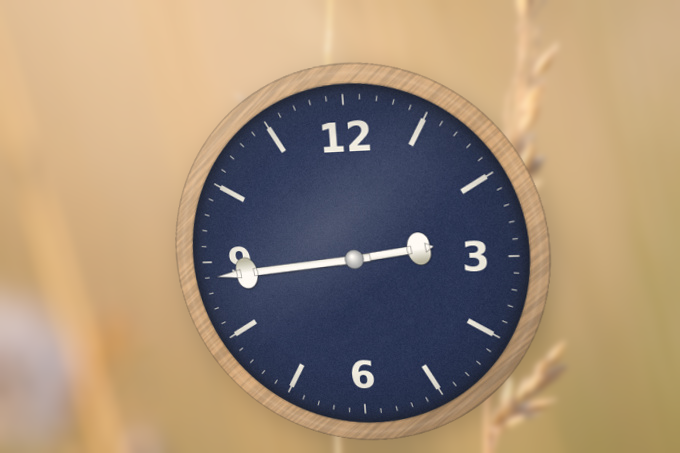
**2:44**
